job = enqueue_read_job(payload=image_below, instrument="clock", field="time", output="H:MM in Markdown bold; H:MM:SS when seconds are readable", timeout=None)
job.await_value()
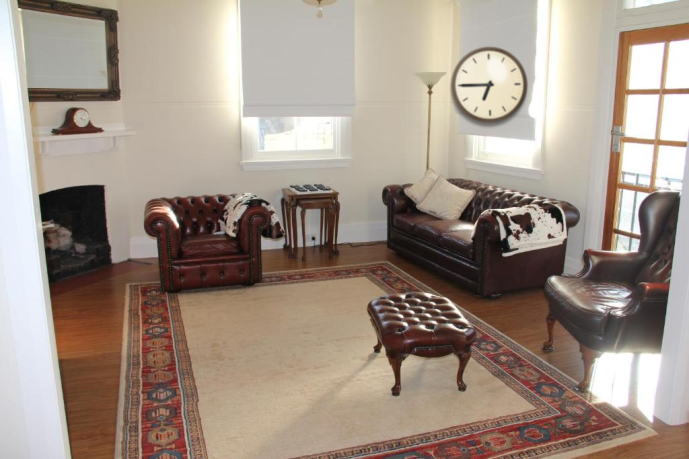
**6:45**
